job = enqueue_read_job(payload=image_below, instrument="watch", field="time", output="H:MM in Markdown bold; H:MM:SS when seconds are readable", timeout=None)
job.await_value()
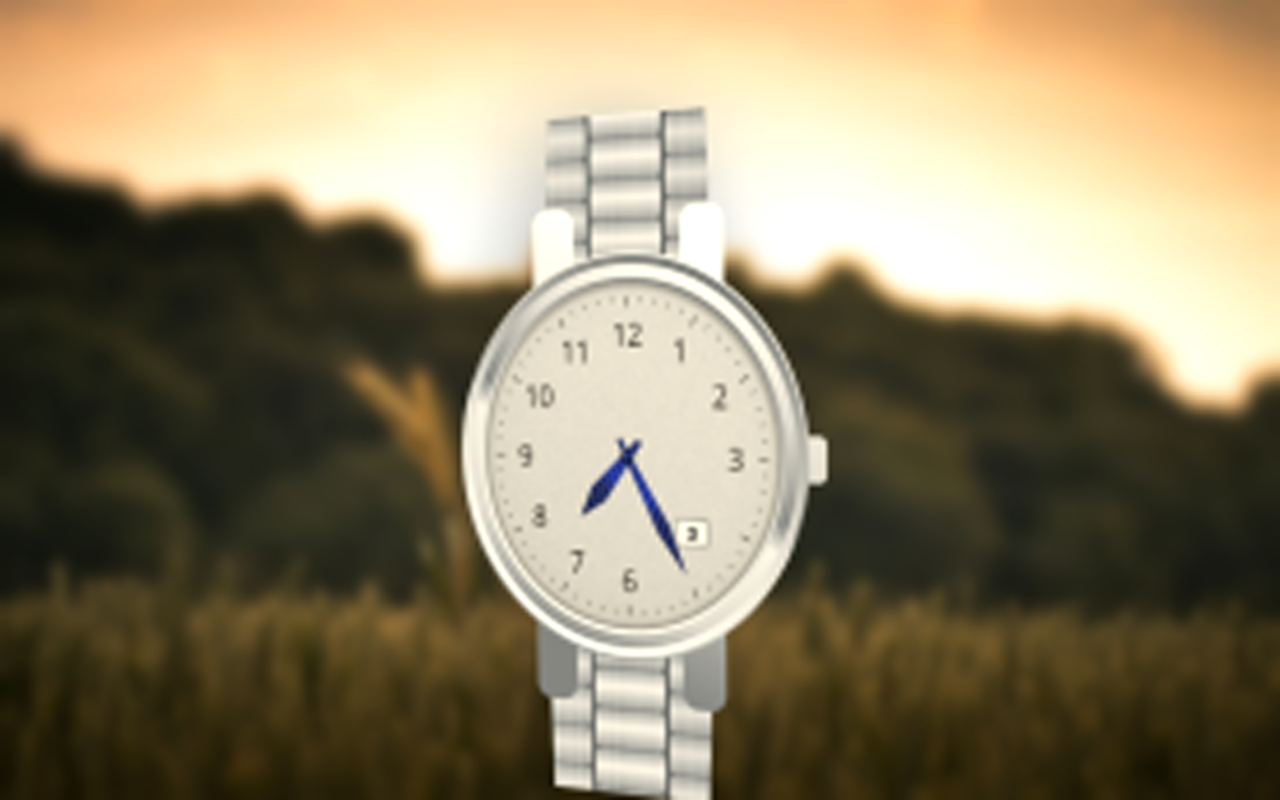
**7:25**
